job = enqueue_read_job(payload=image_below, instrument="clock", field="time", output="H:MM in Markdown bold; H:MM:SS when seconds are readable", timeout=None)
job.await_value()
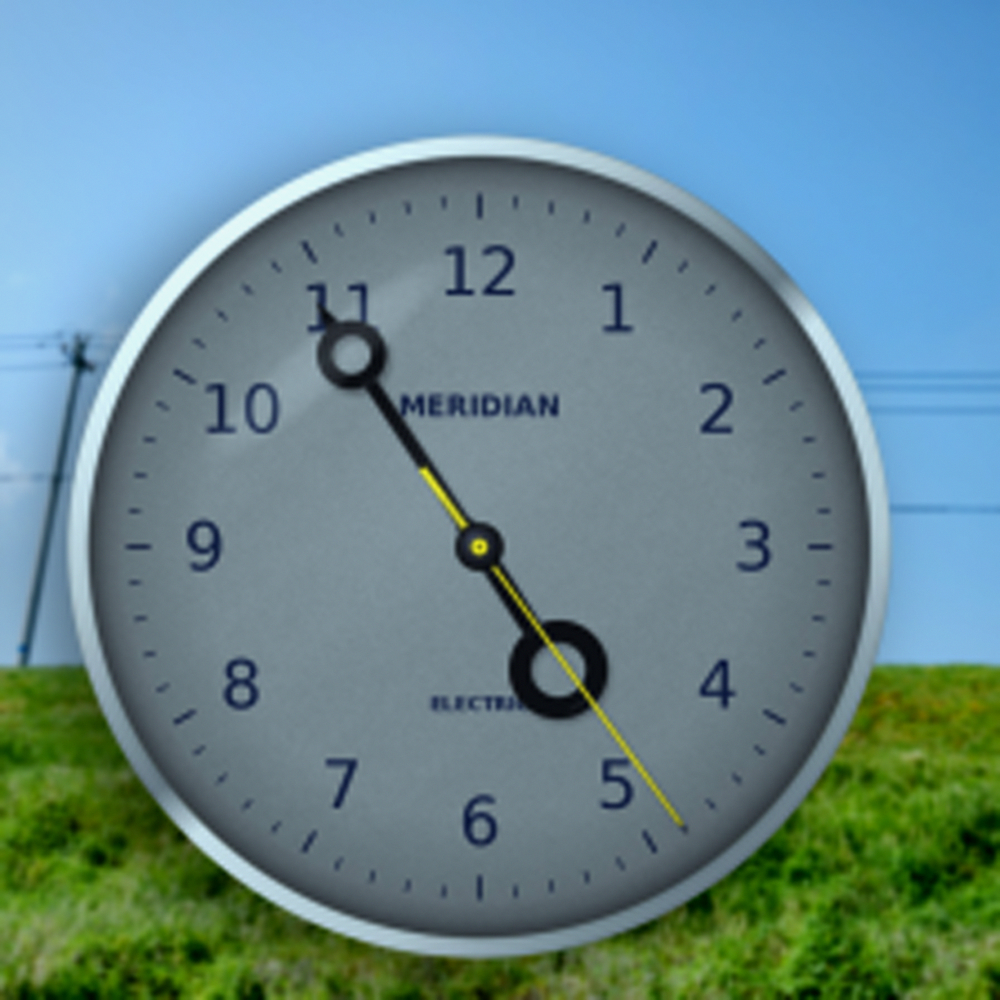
**4:54:24**
